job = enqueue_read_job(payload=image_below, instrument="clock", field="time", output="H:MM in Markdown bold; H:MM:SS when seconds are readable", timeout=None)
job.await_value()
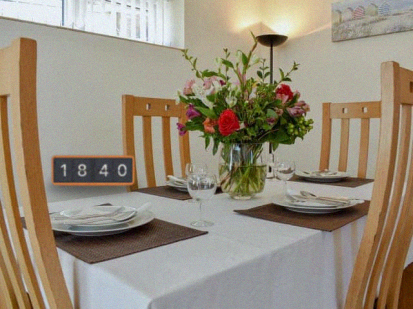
**18:40**
